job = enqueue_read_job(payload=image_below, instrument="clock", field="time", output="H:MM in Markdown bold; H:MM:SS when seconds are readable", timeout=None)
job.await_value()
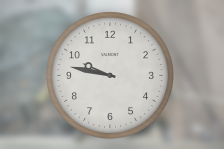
**9:47**
